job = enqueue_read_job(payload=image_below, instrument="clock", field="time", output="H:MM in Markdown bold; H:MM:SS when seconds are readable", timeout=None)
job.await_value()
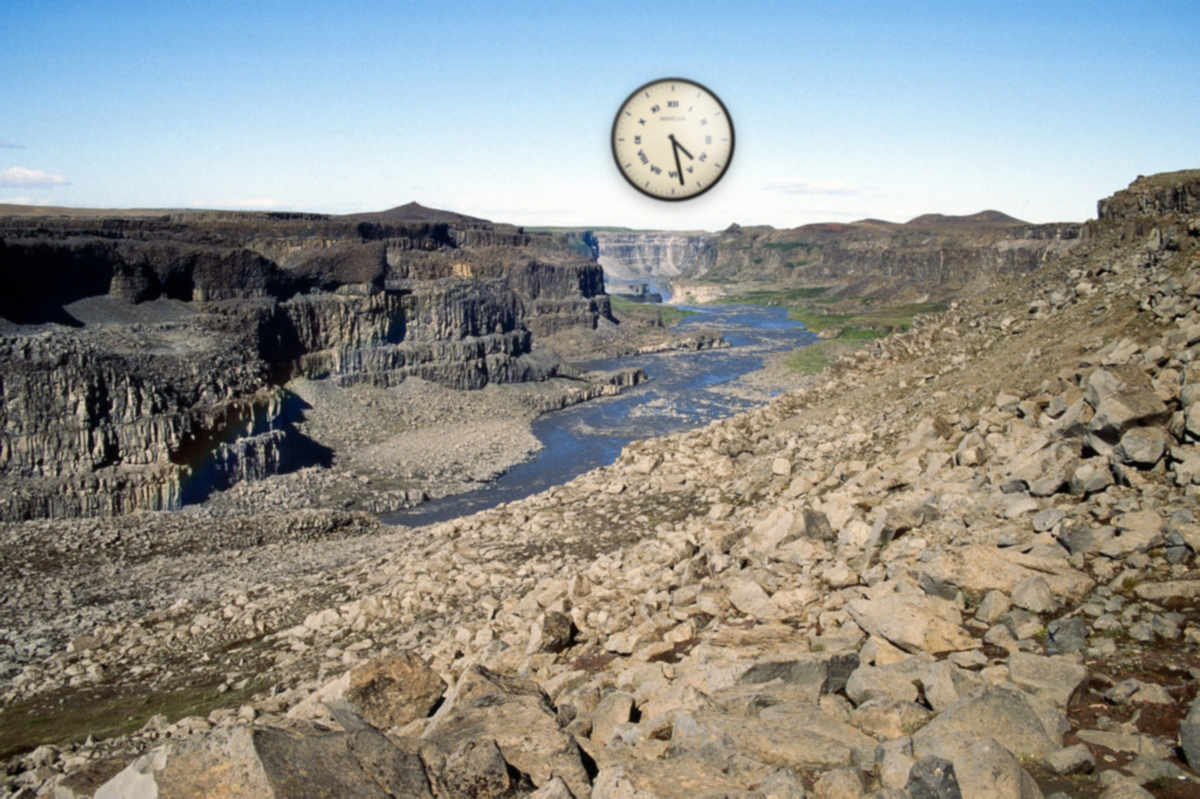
**4:28**
